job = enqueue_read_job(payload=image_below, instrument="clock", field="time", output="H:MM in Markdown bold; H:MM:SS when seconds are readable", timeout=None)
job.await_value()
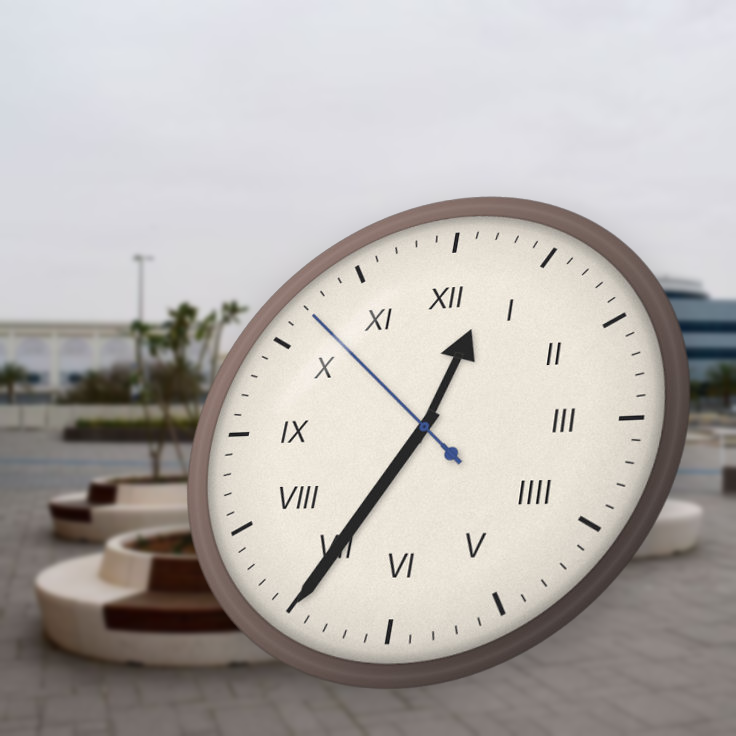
**12:34:52**
